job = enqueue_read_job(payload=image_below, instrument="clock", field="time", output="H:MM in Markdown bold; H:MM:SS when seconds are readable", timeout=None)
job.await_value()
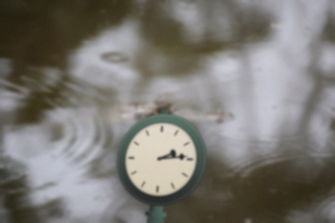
**2:14**
